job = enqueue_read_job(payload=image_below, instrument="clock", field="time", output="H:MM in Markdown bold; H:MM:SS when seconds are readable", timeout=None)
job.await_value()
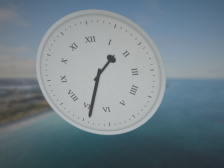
**1:34**
